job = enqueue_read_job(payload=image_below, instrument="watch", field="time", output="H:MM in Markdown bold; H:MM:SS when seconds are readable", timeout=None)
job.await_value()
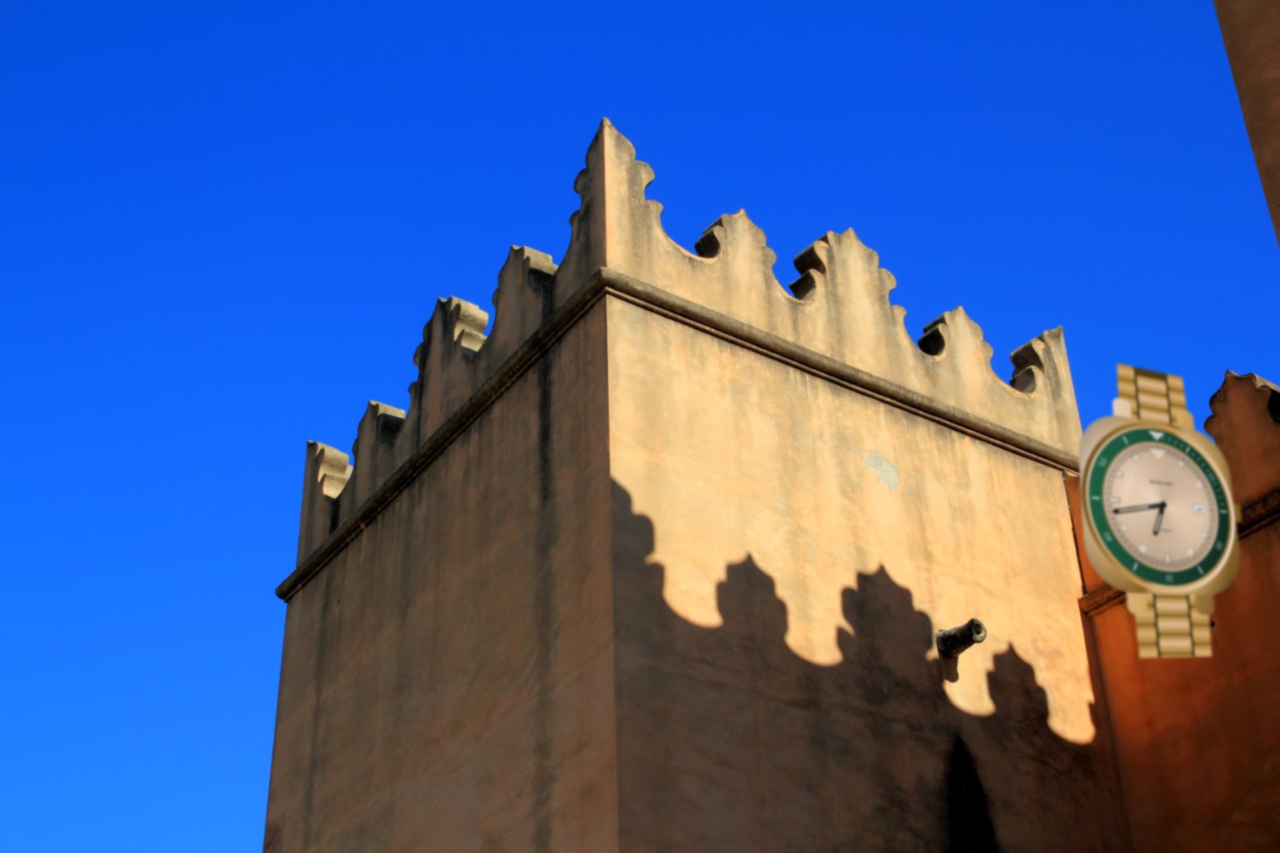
**6:43**
